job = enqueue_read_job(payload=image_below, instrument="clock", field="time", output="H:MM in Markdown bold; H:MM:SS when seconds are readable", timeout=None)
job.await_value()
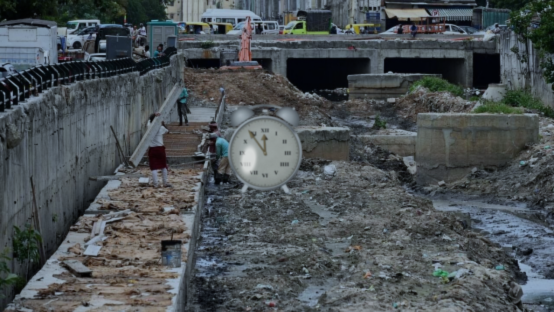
**11:54**
